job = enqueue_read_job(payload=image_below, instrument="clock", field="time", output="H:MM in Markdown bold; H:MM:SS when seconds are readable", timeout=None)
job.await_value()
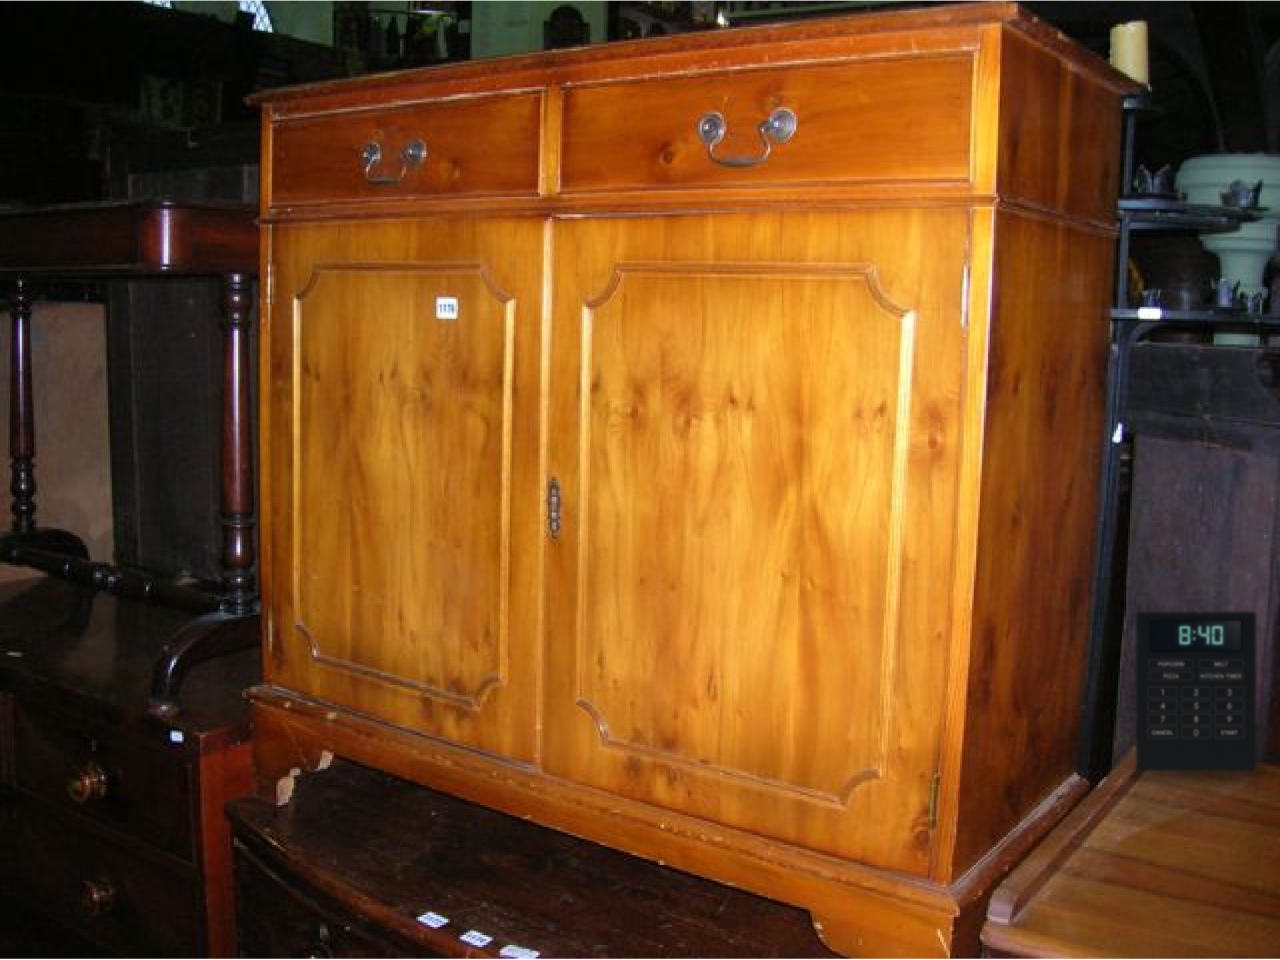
**8:40**
